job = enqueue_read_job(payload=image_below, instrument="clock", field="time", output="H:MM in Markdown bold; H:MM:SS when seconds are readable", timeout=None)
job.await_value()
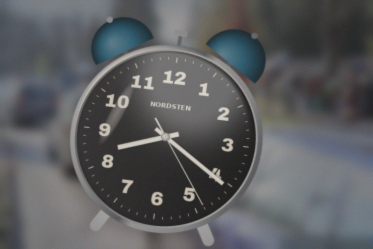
**8:20:24**
